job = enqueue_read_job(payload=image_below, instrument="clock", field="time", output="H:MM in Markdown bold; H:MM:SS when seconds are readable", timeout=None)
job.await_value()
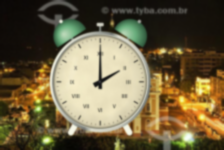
**2:00**
